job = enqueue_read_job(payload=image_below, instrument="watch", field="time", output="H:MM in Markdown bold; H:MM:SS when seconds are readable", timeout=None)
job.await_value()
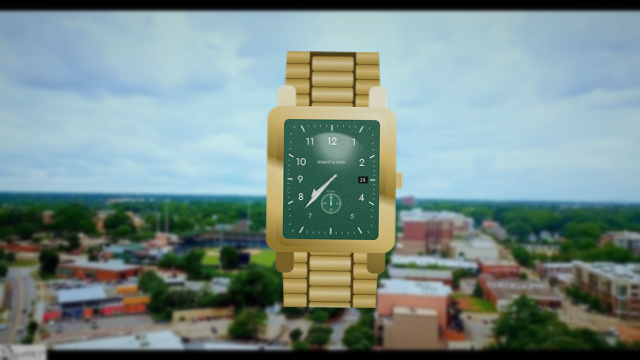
**7:37**
